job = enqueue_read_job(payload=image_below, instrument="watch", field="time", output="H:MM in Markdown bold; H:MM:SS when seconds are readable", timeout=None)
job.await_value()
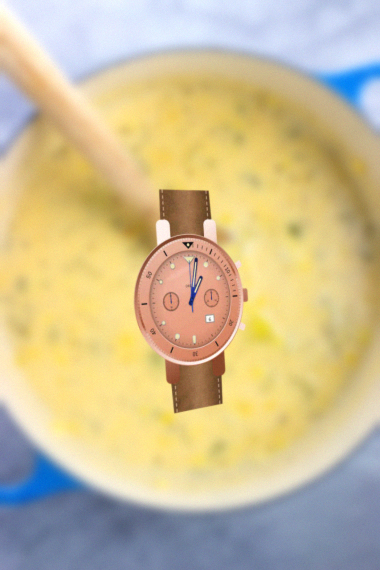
**1:02**
